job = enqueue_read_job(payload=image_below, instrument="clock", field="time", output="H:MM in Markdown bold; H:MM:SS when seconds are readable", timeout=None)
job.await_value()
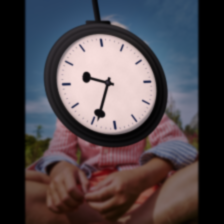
**9:34**
